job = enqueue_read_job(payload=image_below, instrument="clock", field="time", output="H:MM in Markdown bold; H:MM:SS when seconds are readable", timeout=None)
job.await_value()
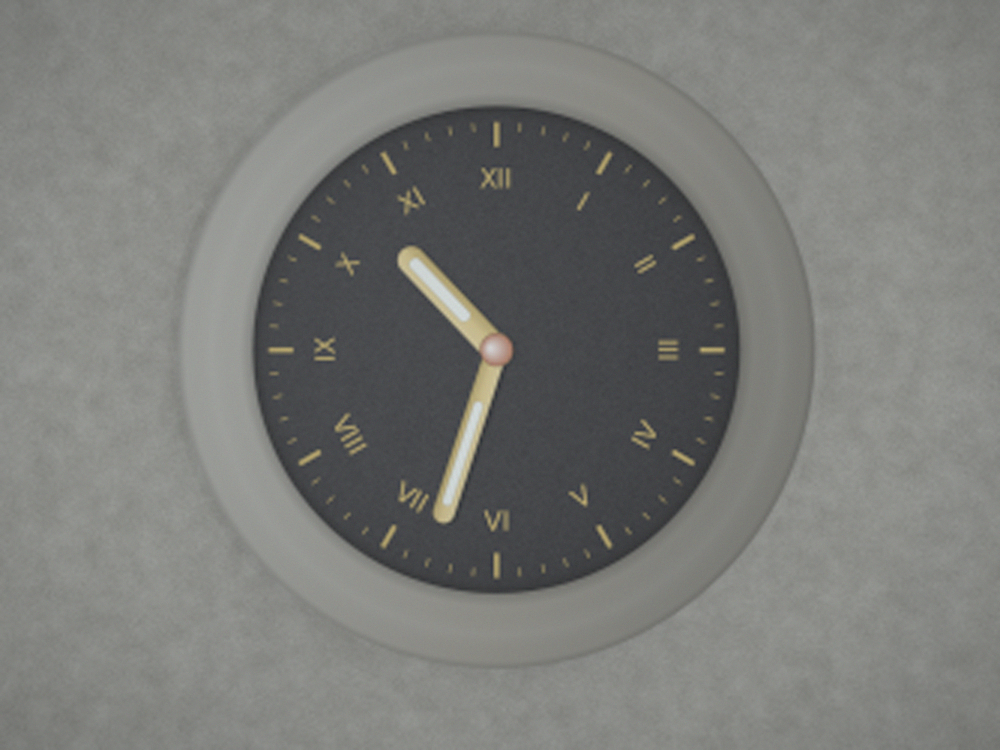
**10:33**
